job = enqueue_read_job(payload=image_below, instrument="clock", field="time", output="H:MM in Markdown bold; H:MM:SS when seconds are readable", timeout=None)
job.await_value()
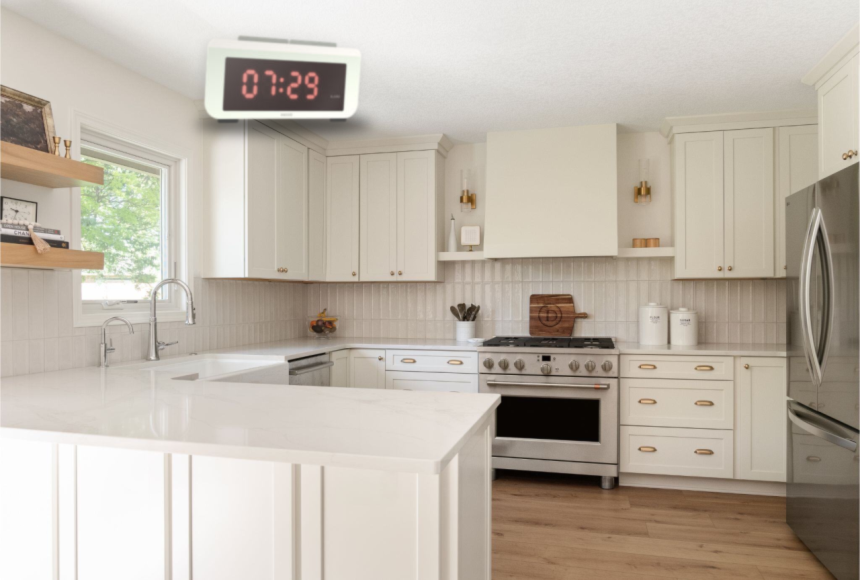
**7:29**
